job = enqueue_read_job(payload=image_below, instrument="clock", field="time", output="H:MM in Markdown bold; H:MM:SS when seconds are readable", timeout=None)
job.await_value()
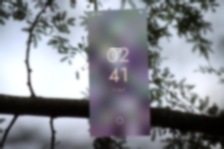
**2:41**
